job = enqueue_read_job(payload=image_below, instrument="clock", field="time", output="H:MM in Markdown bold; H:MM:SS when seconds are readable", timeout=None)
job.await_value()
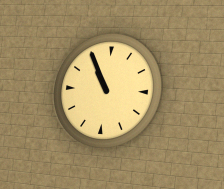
**10:55**
